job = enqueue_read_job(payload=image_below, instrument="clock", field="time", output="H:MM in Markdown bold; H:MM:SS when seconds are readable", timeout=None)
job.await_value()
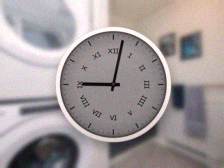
**9:02**
